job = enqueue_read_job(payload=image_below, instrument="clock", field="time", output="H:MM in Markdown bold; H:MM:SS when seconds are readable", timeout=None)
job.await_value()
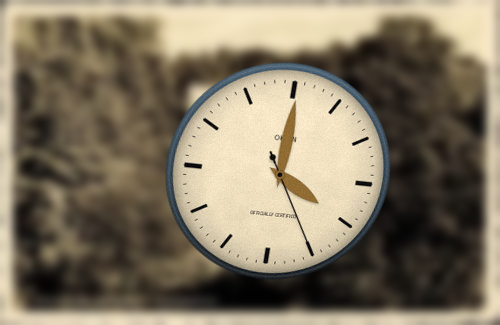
**4:00:25**
